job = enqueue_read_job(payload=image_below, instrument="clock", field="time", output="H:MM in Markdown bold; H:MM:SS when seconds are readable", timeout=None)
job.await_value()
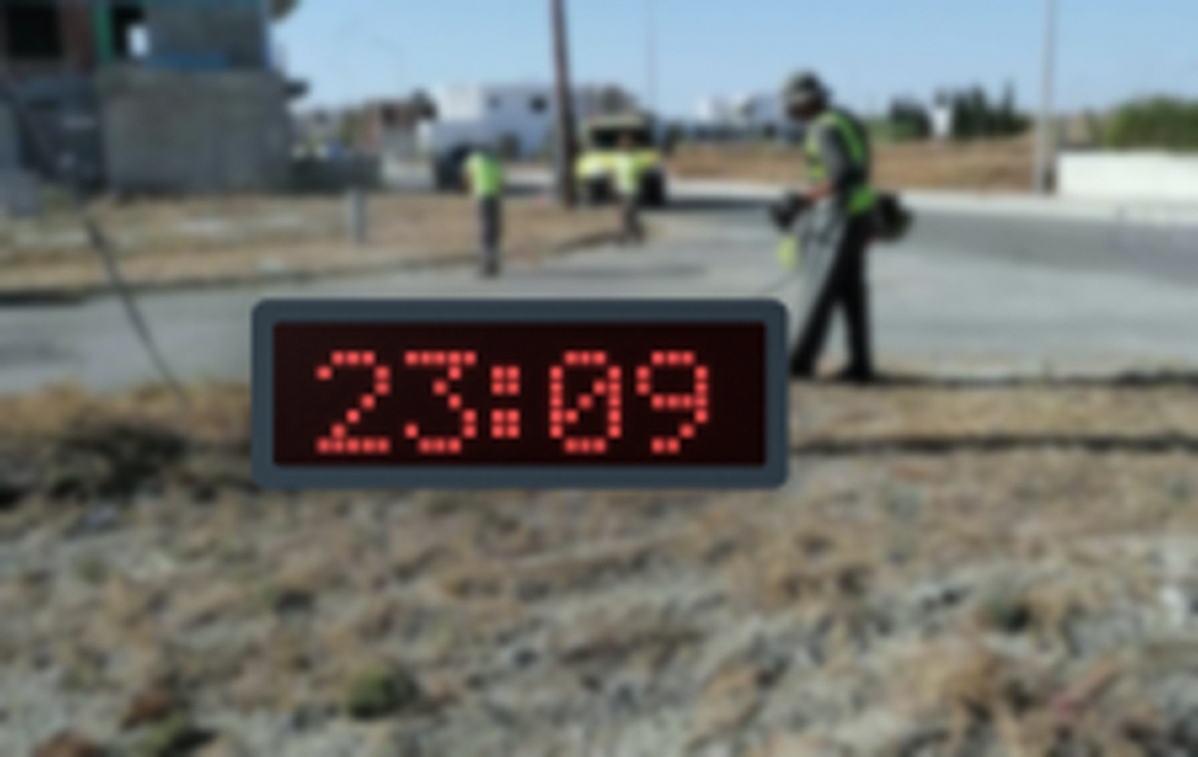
**23:09**
